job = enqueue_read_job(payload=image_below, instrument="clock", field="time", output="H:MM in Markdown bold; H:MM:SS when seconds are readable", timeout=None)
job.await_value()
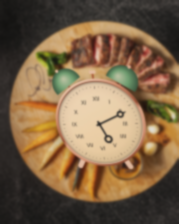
**5:11**
